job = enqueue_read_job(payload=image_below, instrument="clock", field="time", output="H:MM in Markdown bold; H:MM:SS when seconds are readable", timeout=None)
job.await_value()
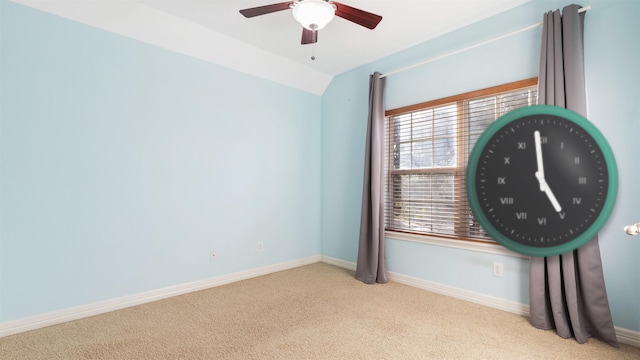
**4:59**
